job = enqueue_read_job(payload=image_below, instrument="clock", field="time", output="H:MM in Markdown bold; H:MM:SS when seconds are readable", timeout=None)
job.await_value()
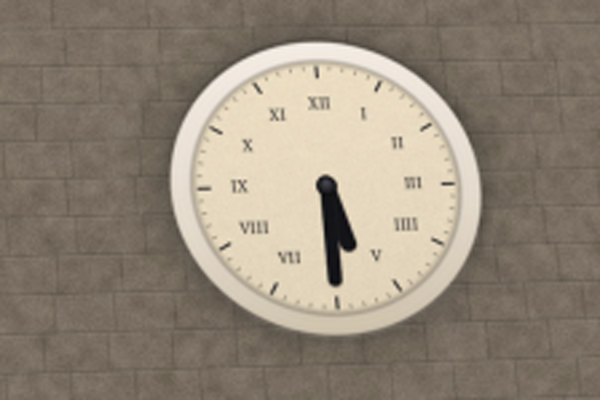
**5:30**
